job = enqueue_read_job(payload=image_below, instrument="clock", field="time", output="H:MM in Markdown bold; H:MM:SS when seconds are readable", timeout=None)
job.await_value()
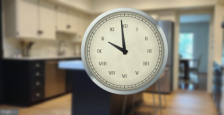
**9:59**
